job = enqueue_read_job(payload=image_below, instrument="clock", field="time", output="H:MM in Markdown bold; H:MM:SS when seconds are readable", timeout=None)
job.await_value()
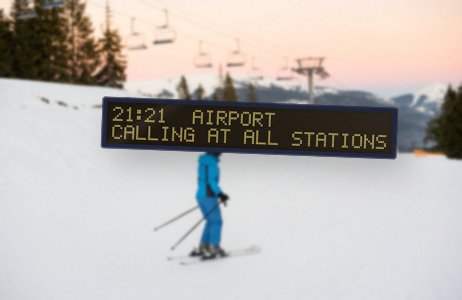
**21:21**
